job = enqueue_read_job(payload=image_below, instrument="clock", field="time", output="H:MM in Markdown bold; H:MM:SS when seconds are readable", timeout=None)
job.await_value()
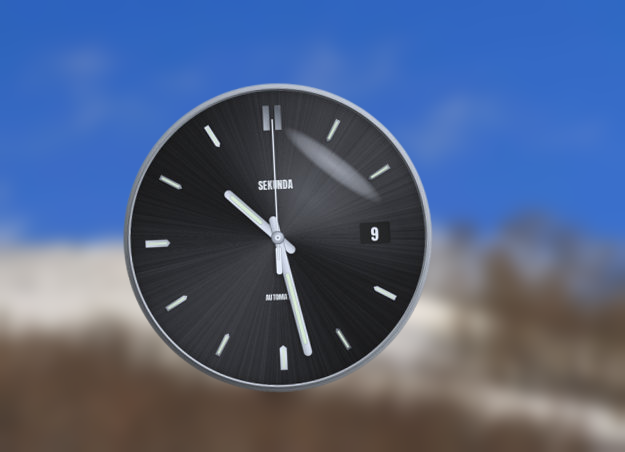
**10:28:00**
